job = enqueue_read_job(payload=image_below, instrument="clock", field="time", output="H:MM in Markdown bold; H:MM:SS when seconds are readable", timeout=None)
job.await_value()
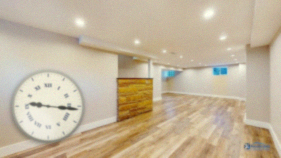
**9:16**
